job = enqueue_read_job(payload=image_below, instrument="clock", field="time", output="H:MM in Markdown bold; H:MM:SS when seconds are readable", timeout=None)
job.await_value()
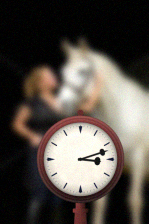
**3:12**
